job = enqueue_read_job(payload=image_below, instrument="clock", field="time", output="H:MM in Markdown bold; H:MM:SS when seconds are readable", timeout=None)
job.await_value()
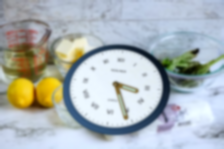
**3:26**
